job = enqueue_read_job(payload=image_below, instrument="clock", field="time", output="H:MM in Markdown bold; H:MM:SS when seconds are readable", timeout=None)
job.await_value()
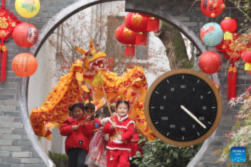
**4:22**
